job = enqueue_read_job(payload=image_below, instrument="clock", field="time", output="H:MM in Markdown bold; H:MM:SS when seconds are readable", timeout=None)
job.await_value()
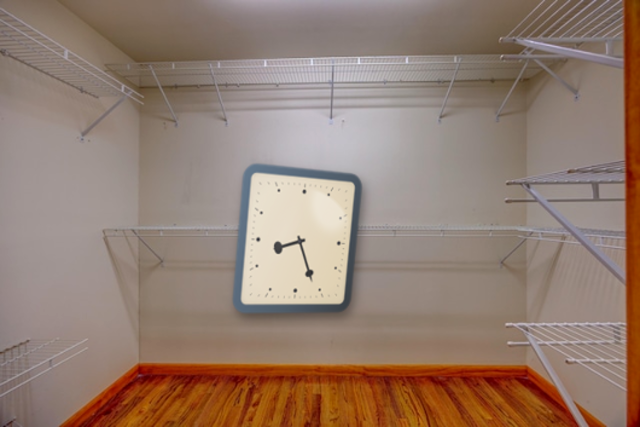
**8:26**
